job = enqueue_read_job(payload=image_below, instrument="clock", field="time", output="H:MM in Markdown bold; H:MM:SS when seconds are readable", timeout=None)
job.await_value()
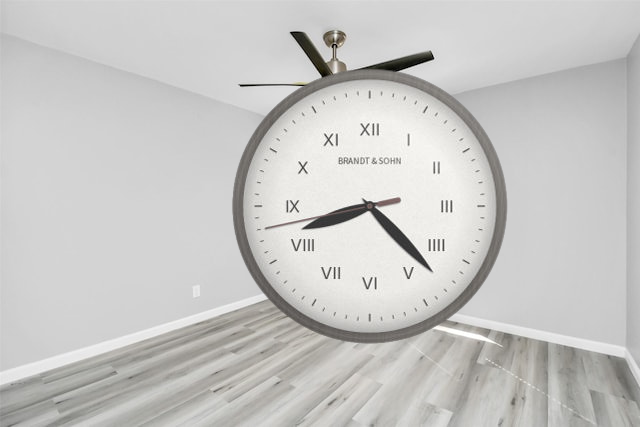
**8:22:43**
